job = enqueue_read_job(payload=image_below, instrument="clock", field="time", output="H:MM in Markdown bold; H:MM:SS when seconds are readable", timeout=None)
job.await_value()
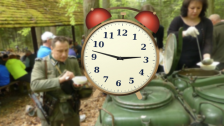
**2:47**
